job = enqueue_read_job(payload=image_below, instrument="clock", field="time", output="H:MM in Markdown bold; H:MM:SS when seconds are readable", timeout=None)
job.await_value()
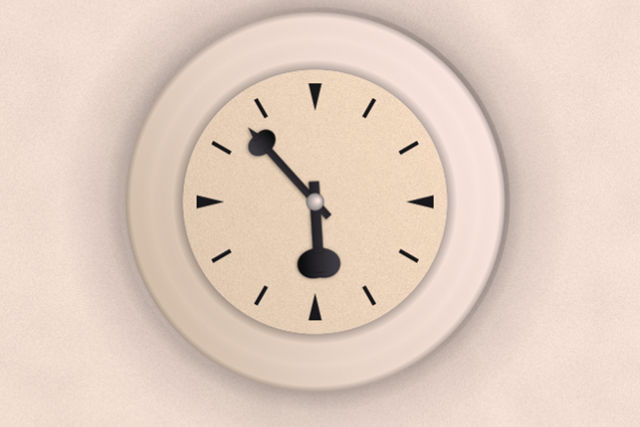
**5:53**
